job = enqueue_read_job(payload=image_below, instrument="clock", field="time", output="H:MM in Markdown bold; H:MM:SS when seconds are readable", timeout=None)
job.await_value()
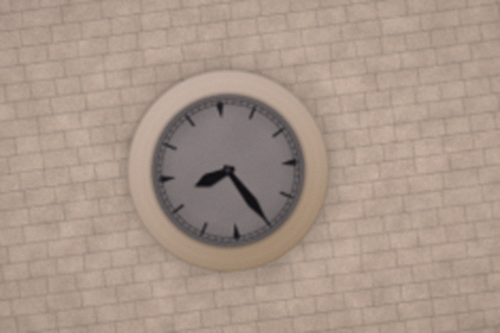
**8:25**
